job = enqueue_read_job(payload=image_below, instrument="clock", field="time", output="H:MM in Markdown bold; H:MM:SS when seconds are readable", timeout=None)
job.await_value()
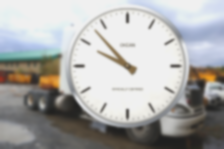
**9:53**
